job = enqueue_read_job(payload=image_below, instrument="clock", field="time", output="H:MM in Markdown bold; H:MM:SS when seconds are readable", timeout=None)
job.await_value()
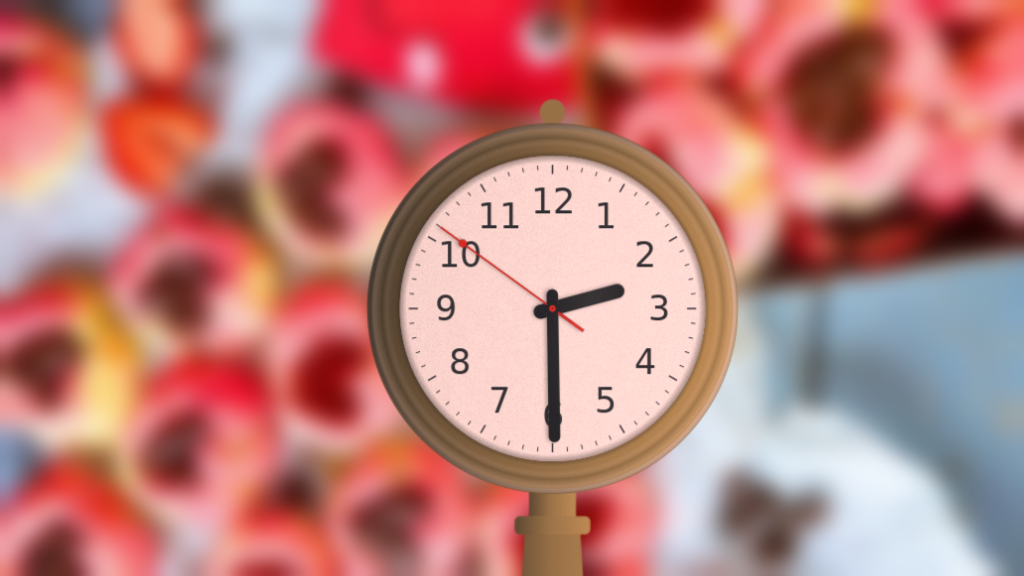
**2:29:51**
